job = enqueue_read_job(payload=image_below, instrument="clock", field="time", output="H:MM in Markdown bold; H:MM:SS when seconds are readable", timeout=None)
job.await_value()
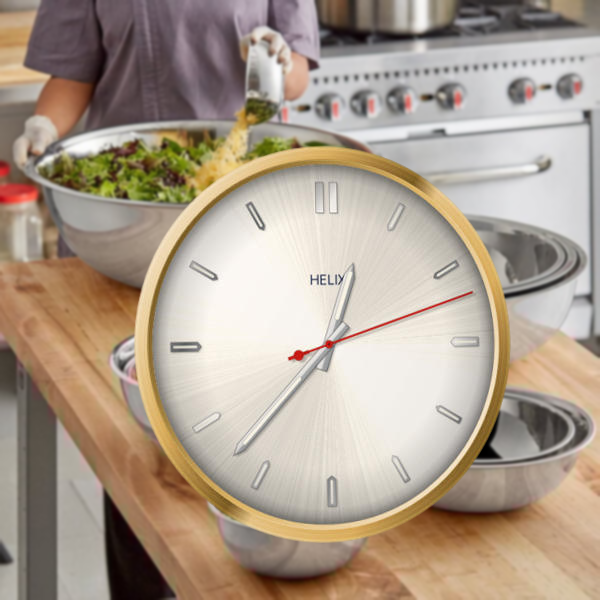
**12:37:12**
